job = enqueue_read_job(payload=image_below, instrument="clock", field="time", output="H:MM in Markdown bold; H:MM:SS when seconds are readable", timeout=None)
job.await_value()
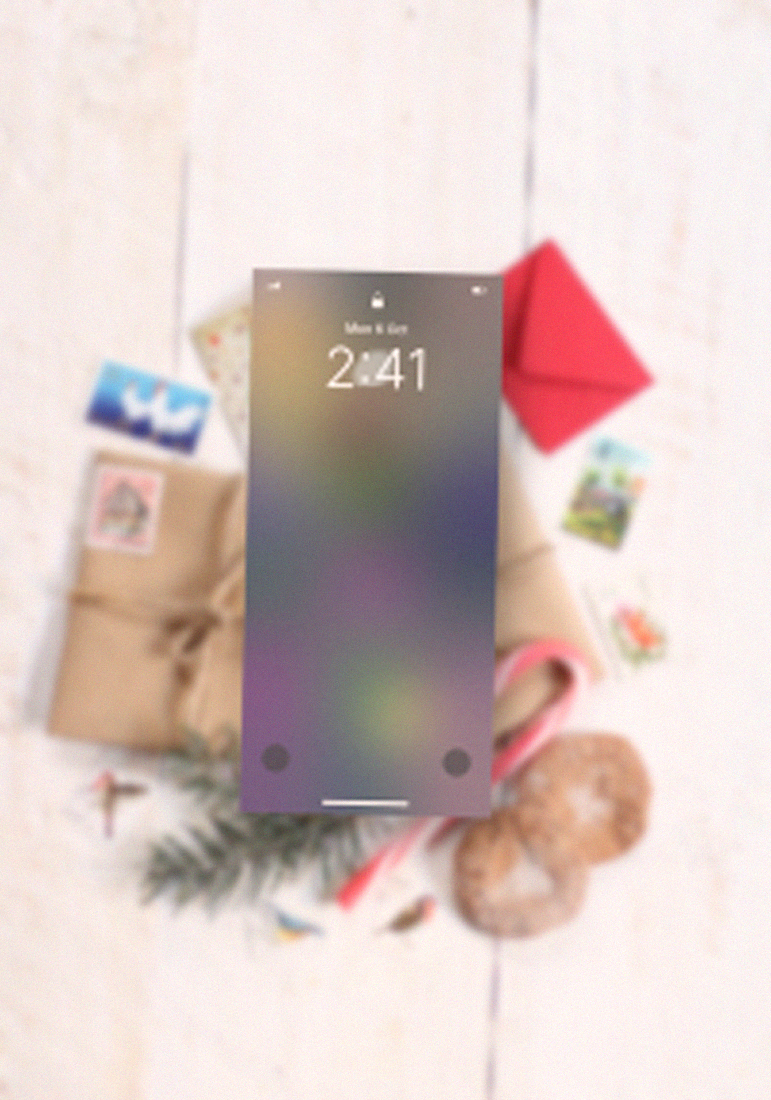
**2:41**
